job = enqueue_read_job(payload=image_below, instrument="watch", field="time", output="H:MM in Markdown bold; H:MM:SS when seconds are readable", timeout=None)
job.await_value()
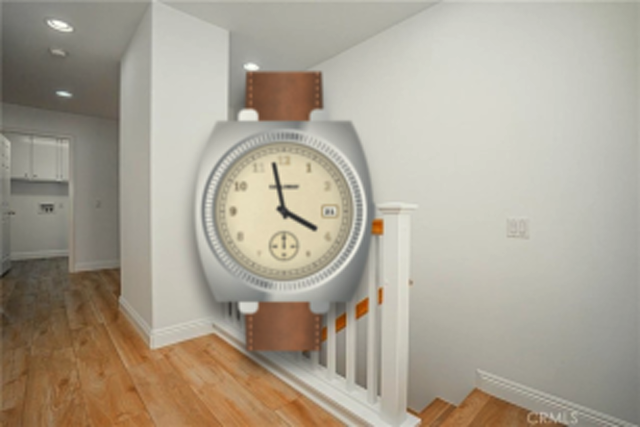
**3:58**
